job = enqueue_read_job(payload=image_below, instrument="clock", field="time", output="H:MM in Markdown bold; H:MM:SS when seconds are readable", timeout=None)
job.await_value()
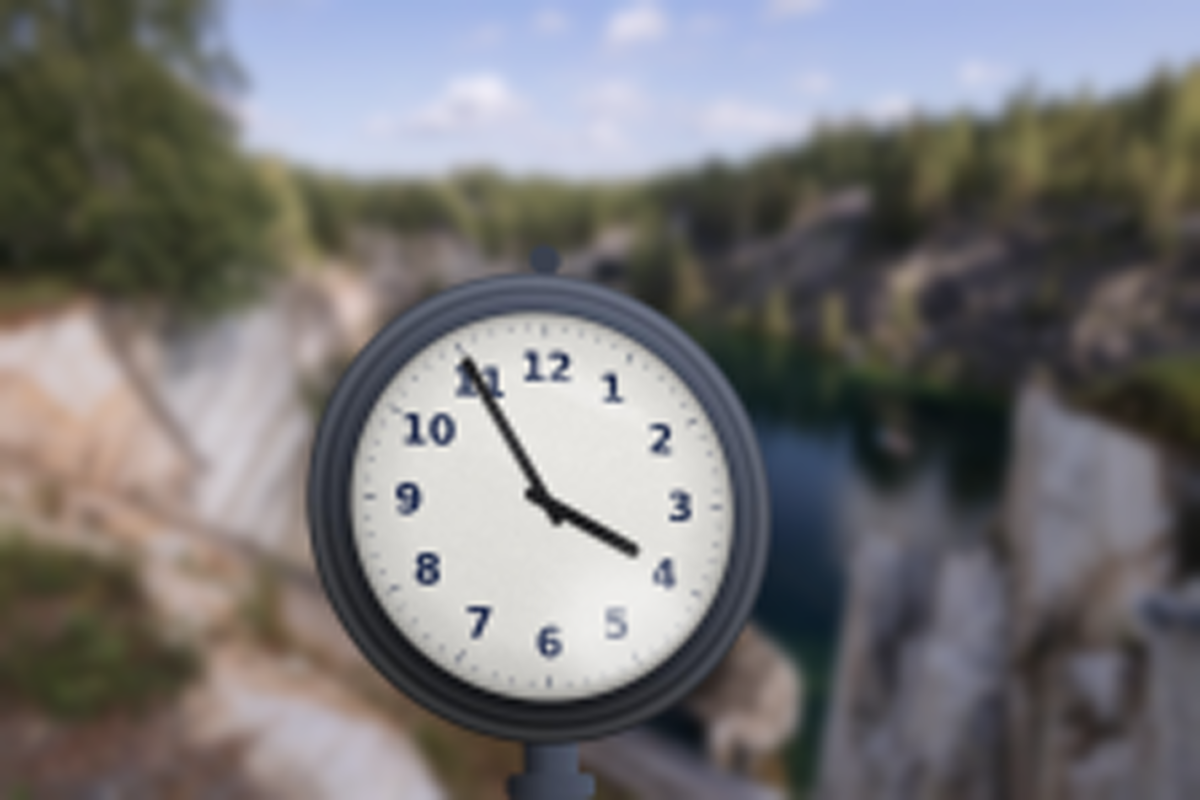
**3:55**
